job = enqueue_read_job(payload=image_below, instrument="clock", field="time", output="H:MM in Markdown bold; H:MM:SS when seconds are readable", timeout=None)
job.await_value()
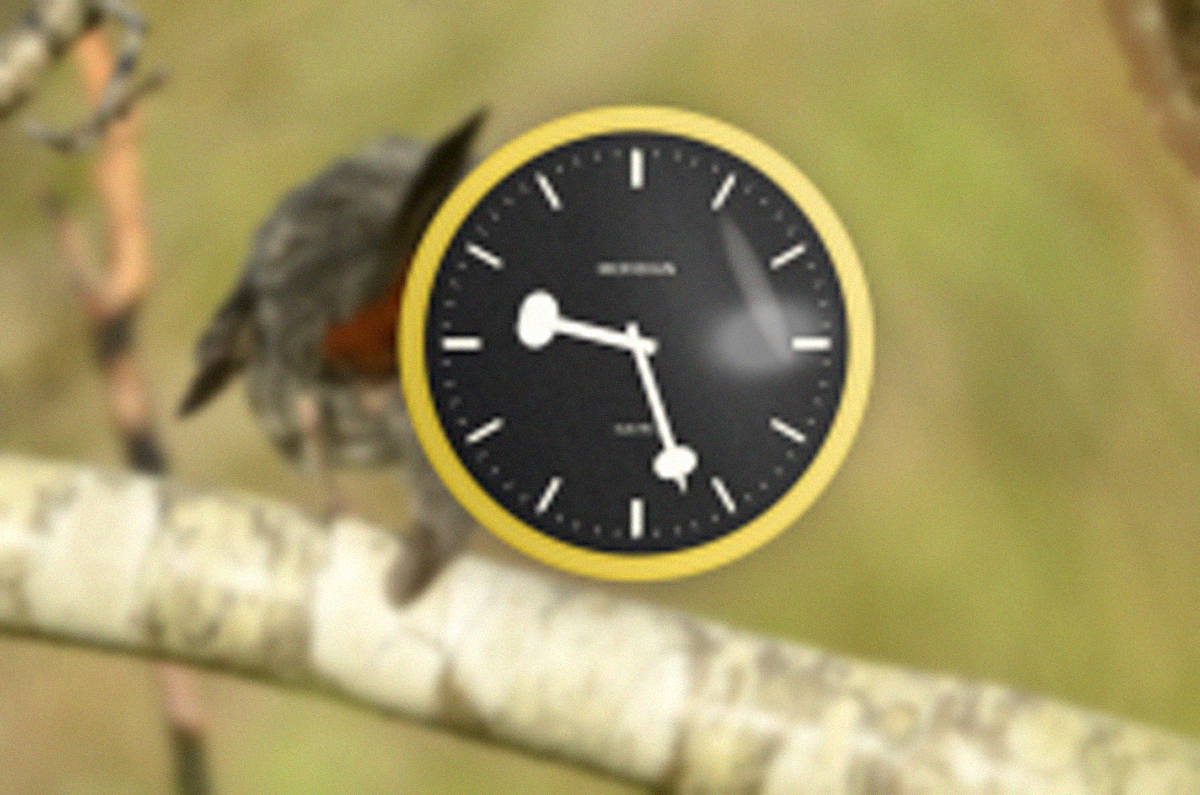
**9:27**
